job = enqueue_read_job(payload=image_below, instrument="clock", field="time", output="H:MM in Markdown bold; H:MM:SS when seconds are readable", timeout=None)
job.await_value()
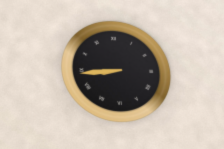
**8:44**
